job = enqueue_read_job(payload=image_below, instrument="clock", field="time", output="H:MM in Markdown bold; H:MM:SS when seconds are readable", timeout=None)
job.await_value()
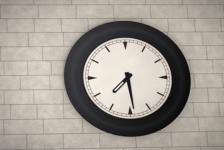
**7:29**
